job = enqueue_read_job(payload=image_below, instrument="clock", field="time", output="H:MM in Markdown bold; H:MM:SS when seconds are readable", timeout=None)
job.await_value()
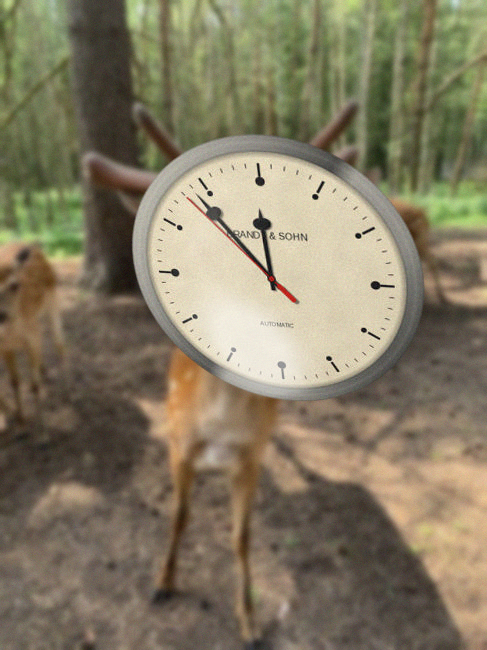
**11:53:53**
